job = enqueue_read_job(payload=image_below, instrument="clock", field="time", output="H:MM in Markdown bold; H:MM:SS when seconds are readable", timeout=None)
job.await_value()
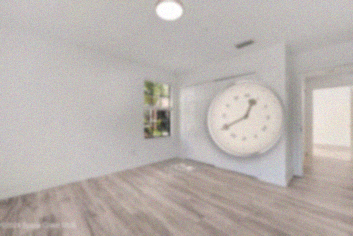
**12:40**
